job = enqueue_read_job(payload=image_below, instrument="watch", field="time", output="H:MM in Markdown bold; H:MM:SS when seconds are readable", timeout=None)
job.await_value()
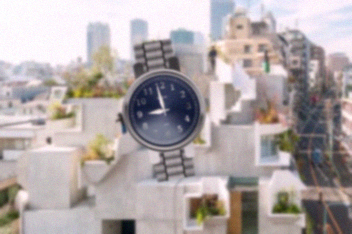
**8:59**
